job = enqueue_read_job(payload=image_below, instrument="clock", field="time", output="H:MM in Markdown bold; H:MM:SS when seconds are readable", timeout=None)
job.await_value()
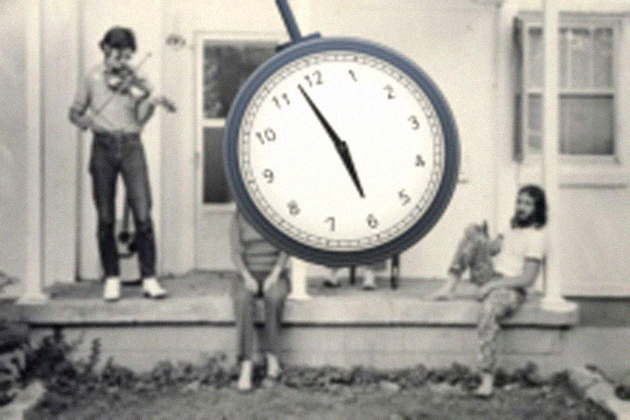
**5:58**
